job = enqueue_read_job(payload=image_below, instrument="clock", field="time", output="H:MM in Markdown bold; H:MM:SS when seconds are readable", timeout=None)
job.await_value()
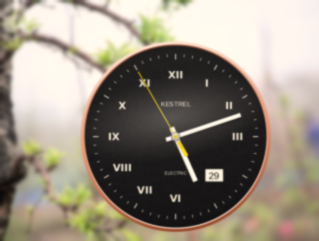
**5:11:55**
